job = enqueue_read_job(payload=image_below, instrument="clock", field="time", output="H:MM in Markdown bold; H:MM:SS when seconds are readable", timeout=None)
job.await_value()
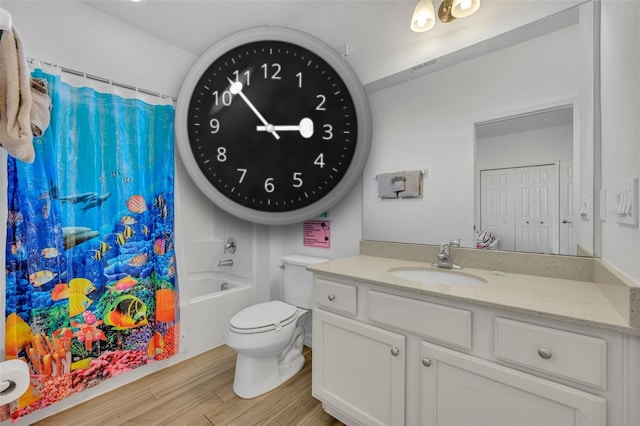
**2:53**
